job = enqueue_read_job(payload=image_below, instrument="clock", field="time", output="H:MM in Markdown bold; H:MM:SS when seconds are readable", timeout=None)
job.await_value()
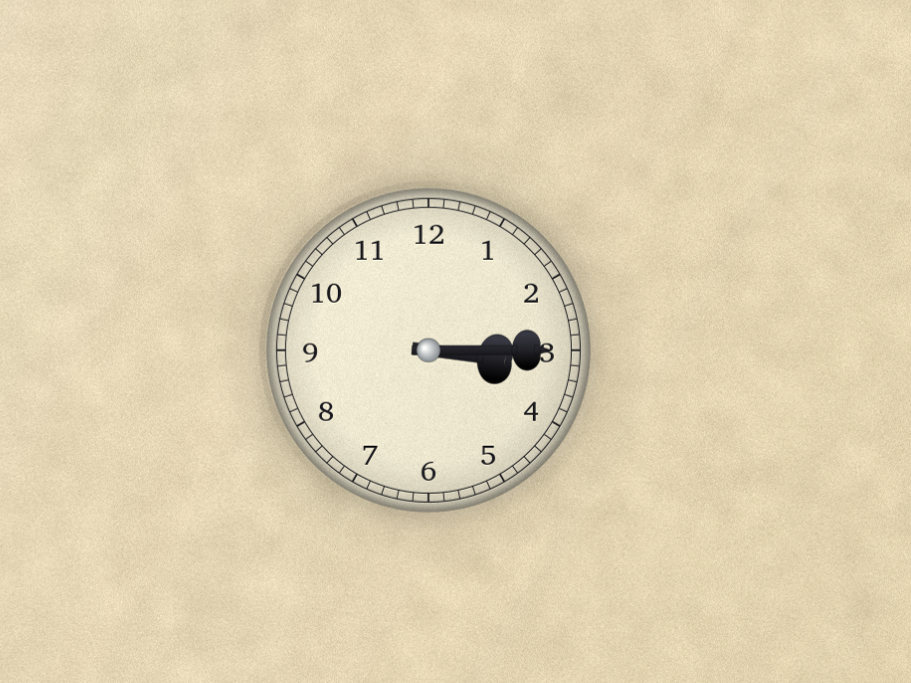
**3:15**
